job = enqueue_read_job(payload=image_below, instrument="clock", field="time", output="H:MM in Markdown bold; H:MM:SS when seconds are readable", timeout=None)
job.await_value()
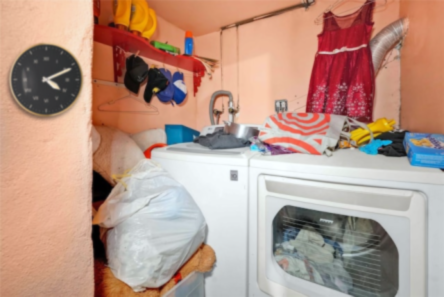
**4:11**
